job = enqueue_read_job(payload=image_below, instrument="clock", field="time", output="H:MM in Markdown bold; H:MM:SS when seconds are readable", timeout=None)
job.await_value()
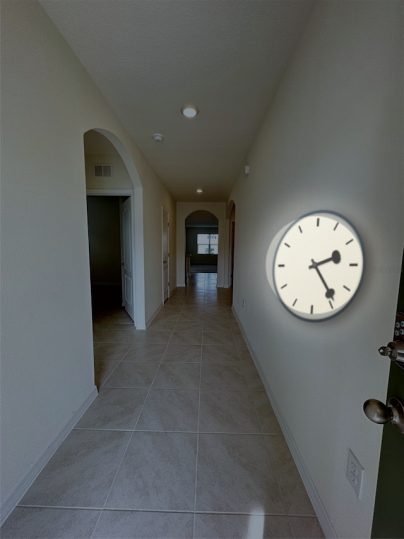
**2:24**
